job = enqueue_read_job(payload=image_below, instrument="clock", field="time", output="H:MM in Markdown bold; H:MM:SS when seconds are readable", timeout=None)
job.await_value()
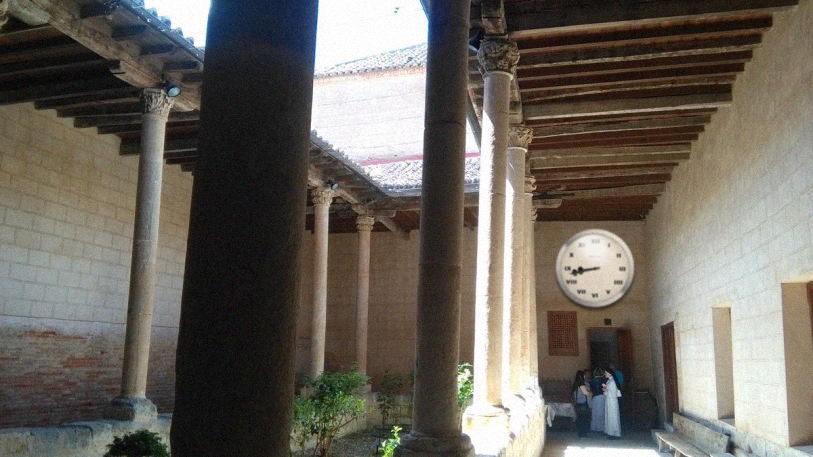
**8:43**
